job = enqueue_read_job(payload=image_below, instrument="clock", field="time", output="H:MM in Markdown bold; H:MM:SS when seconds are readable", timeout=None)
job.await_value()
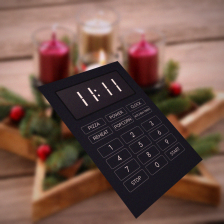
**11:11**
